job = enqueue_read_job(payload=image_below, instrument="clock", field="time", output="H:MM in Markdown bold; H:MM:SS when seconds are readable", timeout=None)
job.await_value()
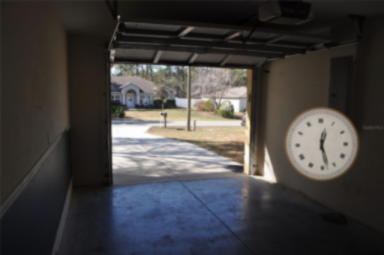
**12:28**
